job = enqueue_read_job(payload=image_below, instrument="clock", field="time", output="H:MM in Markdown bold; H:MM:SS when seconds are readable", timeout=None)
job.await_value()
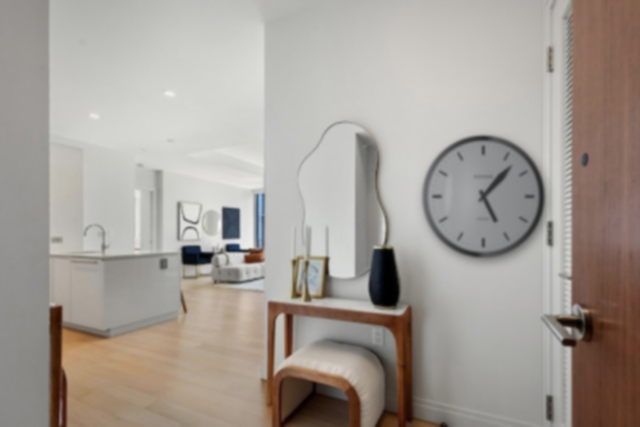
**5:07**
